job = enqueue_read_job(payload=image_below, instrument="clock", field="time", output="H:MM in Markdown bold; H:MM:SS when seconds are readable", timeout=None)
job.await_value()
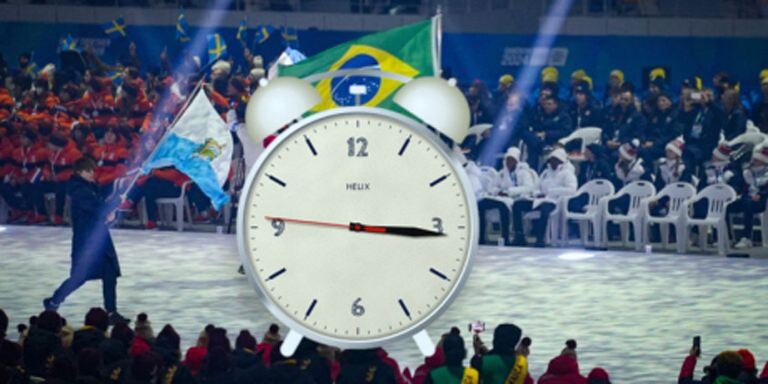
**3:15:46**
